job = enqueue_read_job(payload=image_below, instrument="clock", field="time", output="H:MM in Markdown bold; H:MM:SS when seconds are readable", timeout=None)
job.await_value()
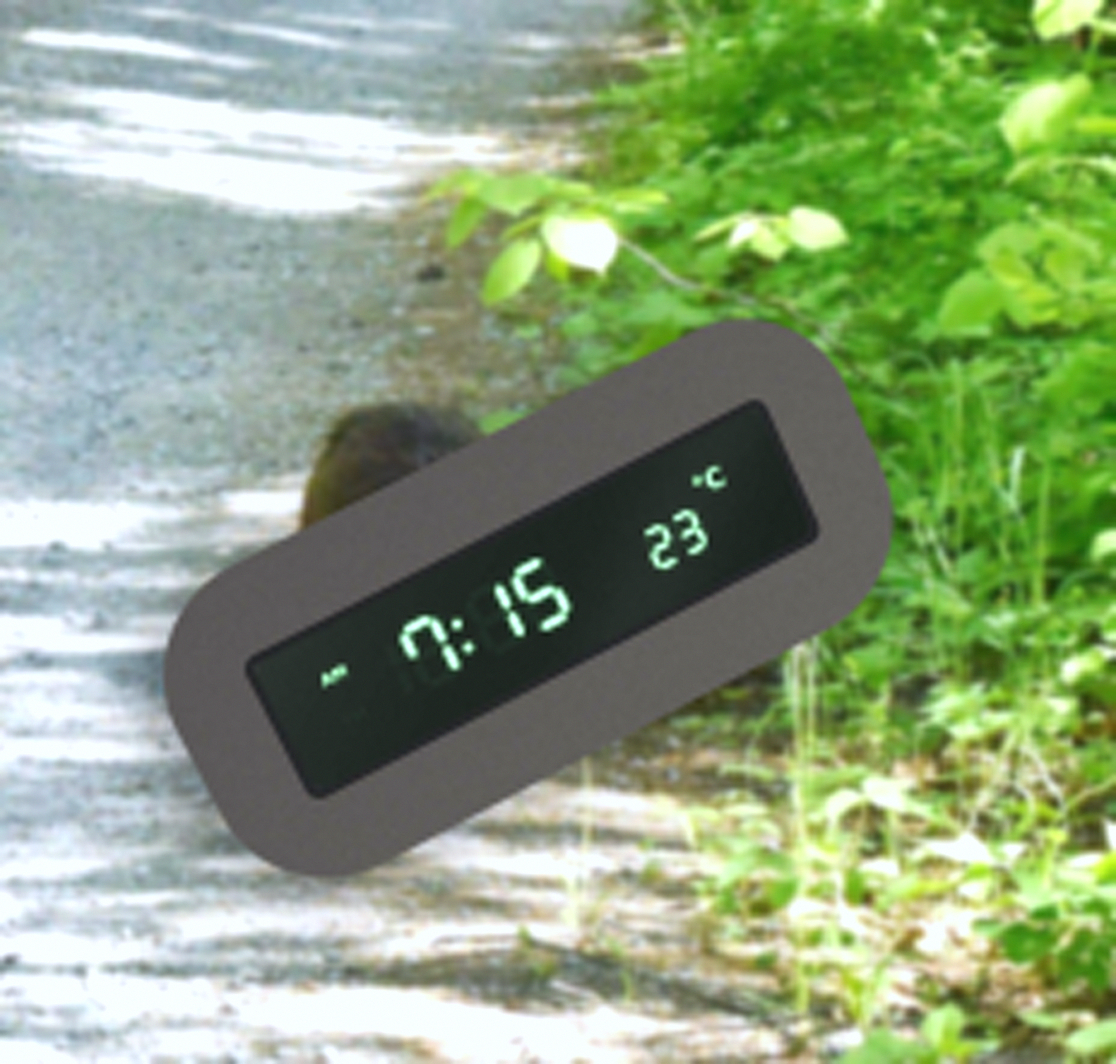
**7:15**
